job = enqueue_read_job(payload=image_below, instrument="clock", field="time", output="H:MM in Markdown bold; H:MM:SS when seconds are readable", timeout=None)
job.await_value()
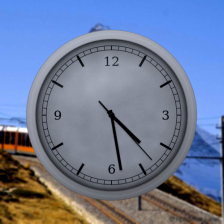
**4:28:23**
